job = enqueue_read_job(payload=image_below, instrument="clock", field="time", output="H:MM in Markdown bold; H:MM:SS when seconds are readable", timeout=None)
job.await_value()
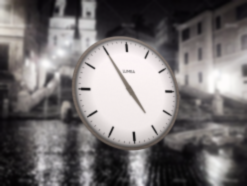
**4:55**
